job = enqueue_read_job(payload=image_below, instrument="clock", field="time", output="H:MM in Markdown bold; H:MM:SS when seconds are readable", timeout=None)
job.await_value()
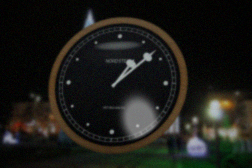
**1:08**
